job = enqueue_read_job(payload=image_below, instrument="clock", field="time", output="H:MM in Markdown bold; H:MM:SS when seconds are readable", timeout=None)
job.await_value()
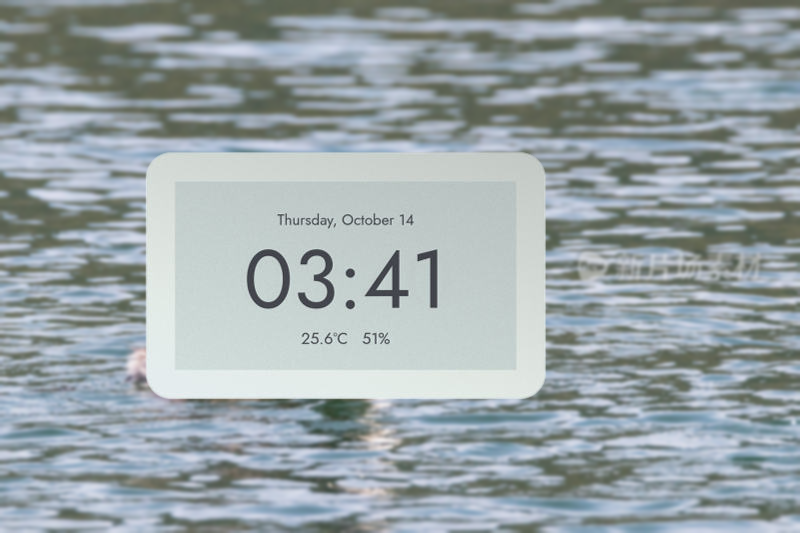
**3:41**
